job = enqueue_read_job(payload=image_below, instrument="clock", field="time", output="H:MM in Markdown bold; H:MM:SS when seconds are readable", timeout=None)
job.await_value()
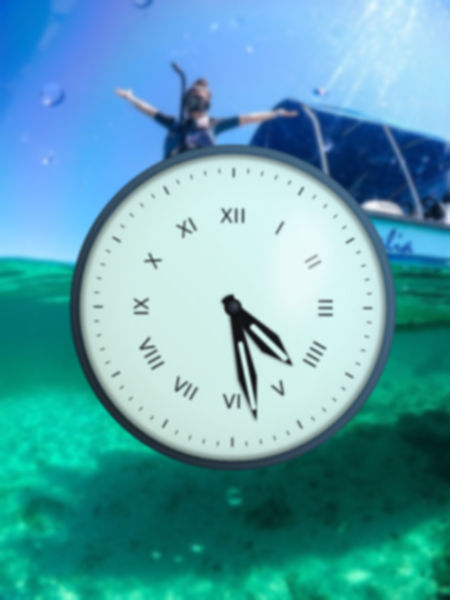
**4:28**
